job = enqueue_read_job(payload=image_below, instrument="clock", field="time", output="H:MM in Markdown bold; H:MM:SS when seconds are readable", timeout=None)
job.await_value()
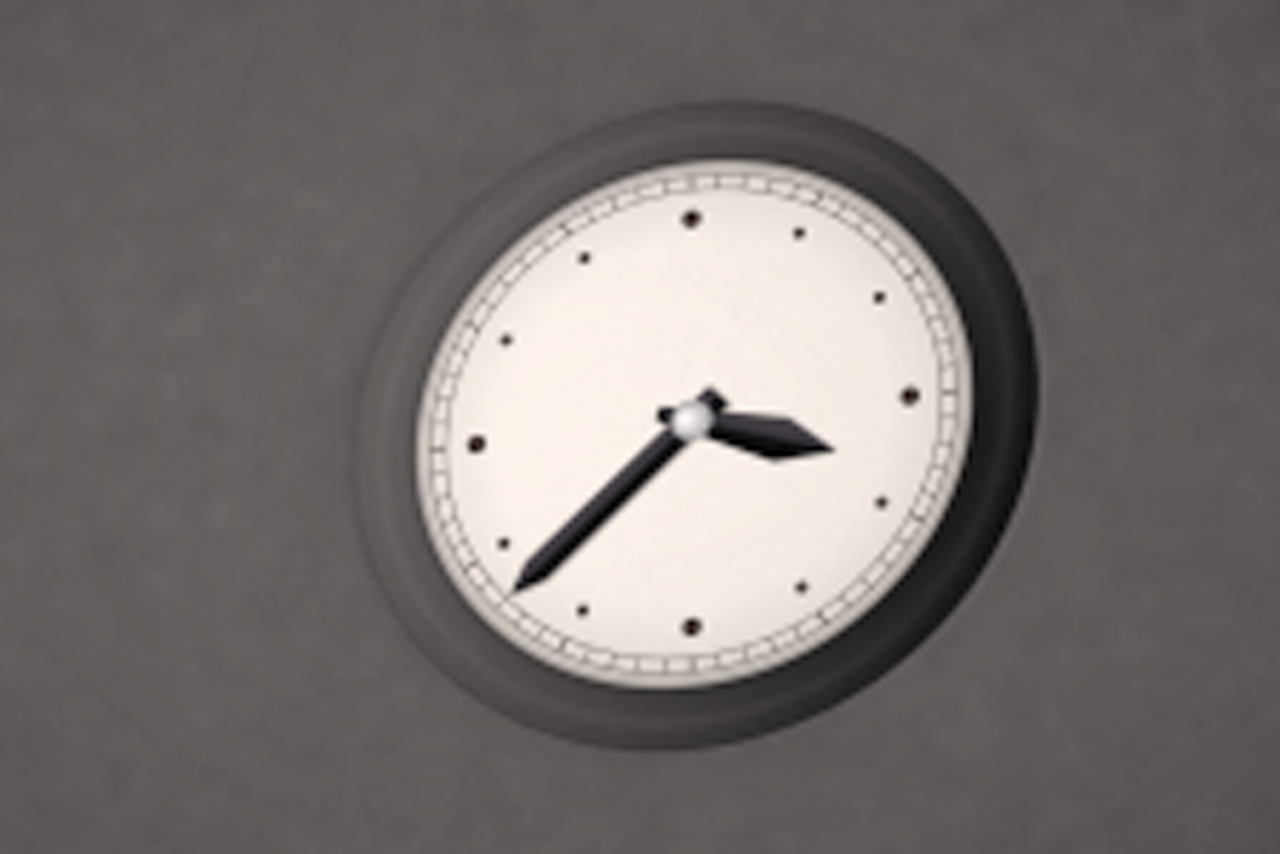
**3:38**
